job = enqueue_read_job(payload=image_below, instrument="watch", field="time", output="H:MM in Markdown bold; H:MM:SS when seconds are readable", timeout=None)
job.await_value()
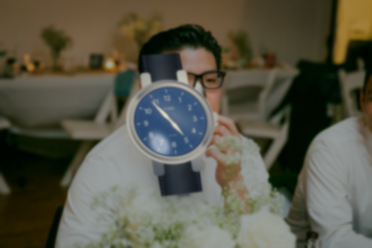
**4:54**
